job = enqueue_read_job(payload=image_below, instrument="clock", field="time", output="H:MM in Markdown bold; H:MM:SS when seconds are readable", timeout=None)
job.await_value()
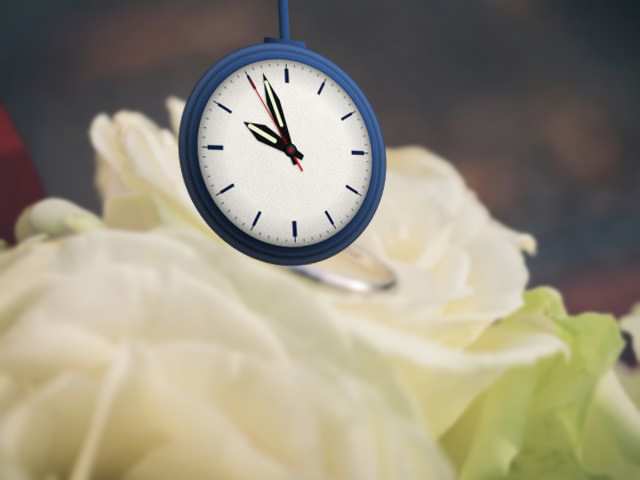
**9:56:55**
